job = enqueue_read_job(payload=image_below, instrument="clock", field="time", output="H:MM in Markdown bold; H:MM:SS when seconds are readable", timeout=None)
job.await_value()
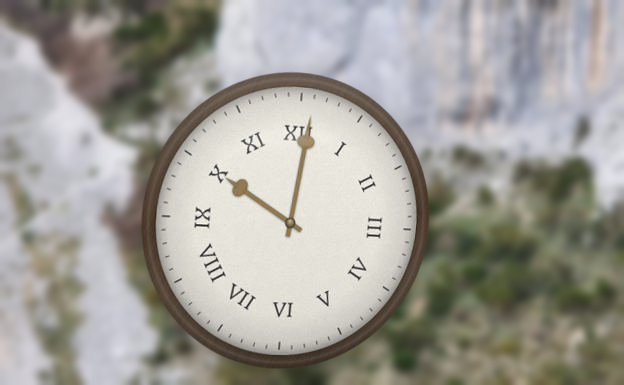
**10:01**
